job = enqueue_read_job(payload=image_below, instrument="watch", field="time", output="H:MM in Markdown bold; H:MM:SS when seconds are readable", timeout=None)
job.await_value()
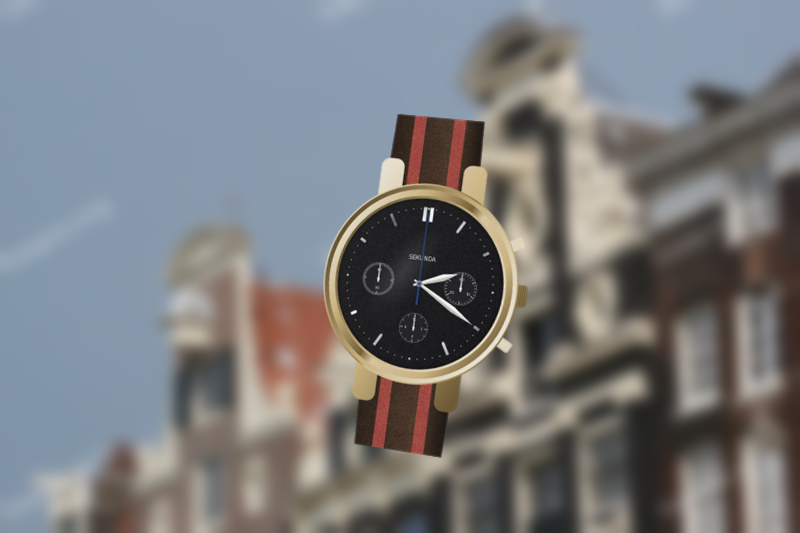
**2:20**
